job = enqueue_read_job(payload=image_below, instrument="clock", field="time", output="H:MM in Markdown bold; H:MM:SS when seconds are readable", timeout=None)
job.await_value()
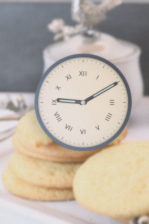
**9:10**
